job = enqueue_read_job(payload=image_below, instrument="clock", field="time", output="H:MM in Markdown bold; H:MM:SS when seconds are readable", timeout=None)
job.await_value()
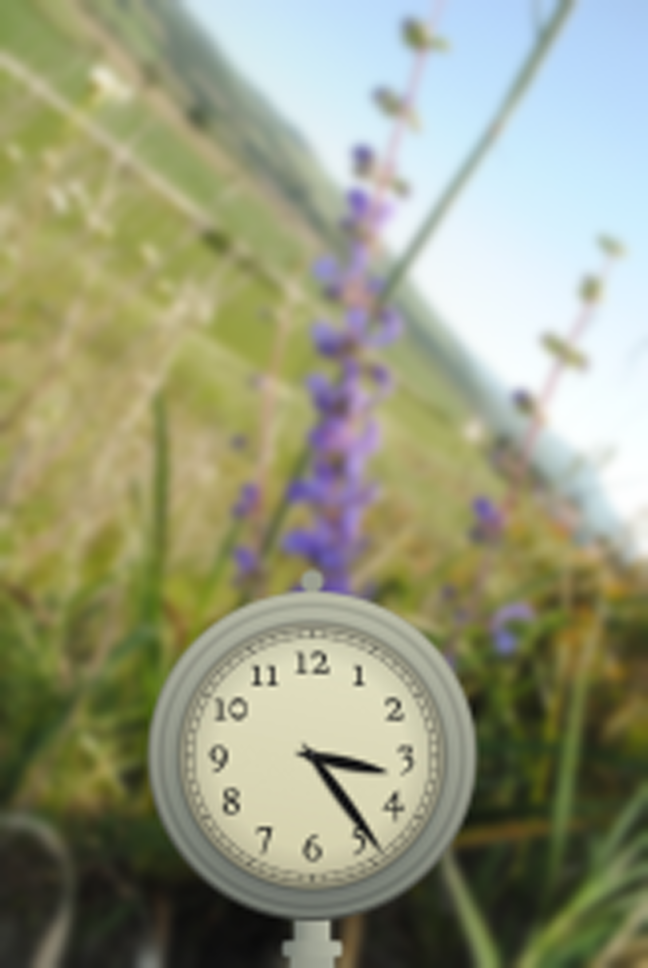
**3:24**
